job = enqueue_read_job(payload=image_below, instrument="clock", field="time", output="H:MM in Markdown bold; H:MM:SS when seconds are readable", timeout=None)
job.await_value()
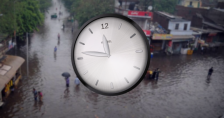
**11:47**
